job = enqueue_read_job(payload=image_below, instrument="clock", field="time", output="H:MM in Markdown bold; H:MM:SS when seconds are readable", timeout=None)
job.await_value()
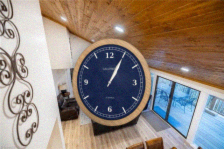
**1:05**
